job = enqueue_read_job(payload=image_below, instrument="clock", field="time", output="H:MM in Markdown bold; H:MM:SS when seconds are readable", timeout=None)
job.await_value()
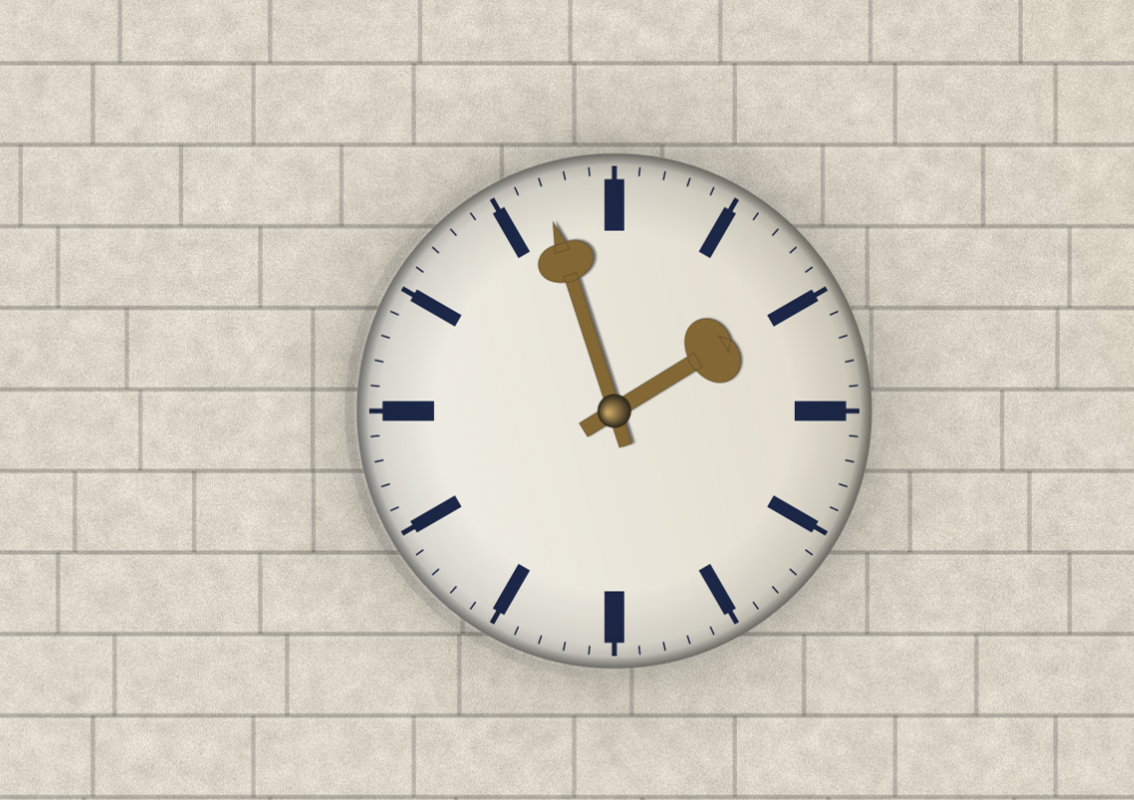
**1:57**
